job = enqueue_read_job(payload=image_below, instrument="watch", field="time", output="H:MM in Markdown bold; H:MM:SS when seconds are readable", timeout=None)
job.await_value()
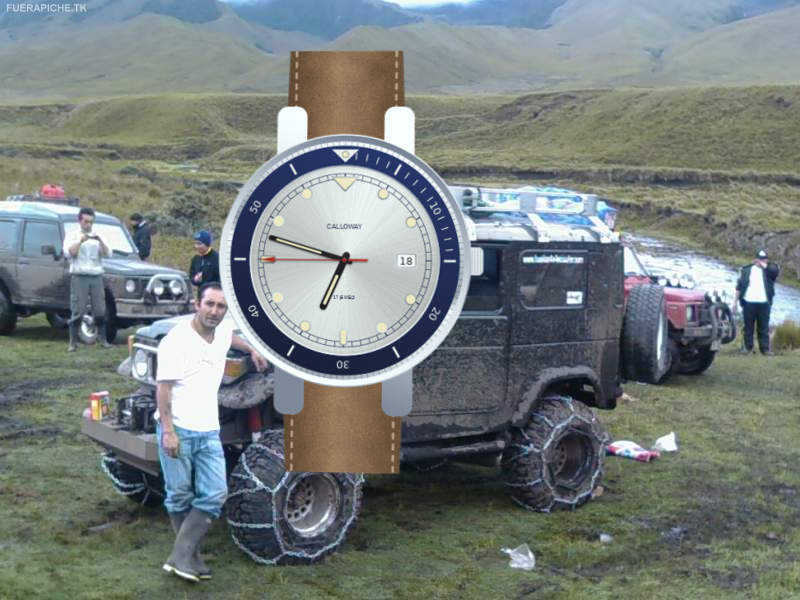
**6:47:45**
